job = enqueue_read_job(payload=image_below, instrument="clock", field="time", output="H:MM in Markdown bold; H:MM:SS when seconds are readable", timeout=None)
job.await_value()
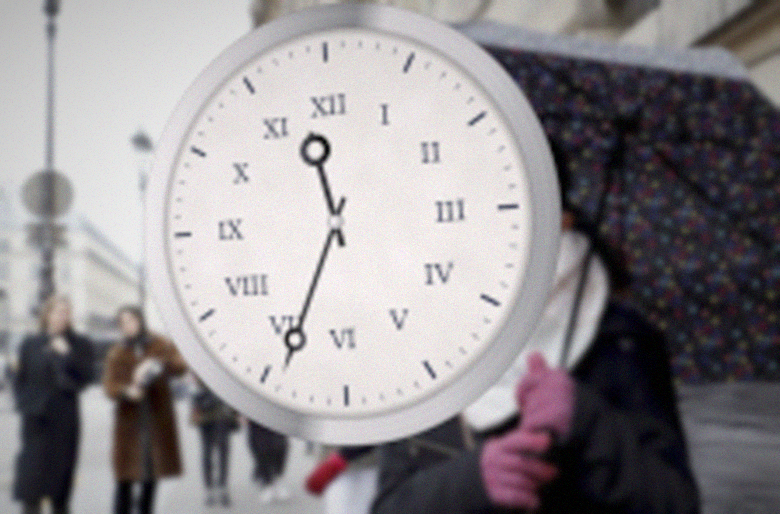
**11:34**
